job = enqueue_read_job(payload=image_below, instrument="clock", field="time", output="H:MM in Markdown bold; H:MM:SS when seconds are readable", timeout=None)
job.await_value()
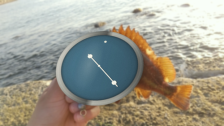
**10:22**
